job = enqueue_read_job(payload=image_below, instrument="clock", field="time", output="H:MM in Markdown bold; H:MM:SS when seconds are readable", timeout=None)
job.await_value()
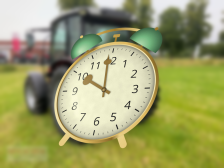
**9:59**
